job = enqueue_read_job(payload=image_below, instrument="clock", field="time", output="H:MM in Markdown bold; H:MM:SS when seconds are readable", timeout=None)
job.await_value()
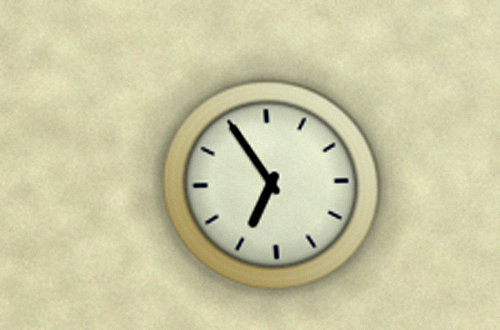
**6:55**
